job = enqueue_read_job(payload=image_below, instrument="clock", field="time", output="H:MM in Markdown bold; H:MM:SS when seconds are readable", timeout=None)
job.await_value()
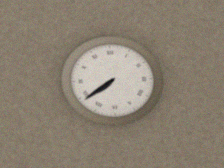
**7:39**
